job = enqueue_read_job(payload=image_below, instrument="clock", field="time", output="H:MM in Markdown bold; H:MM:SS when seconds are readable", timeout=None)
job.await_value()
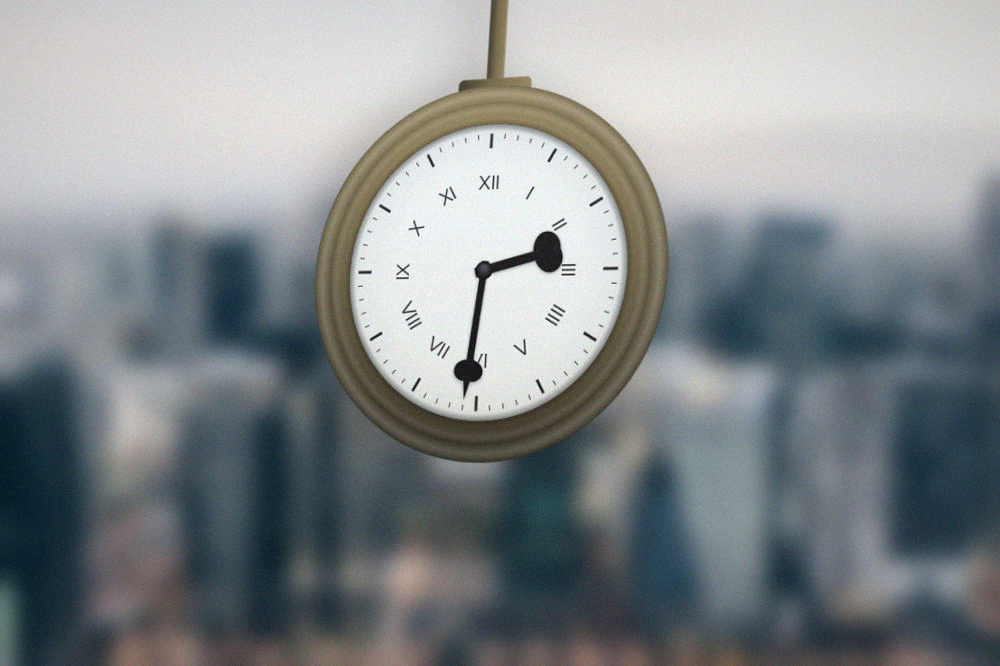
**2:31**
